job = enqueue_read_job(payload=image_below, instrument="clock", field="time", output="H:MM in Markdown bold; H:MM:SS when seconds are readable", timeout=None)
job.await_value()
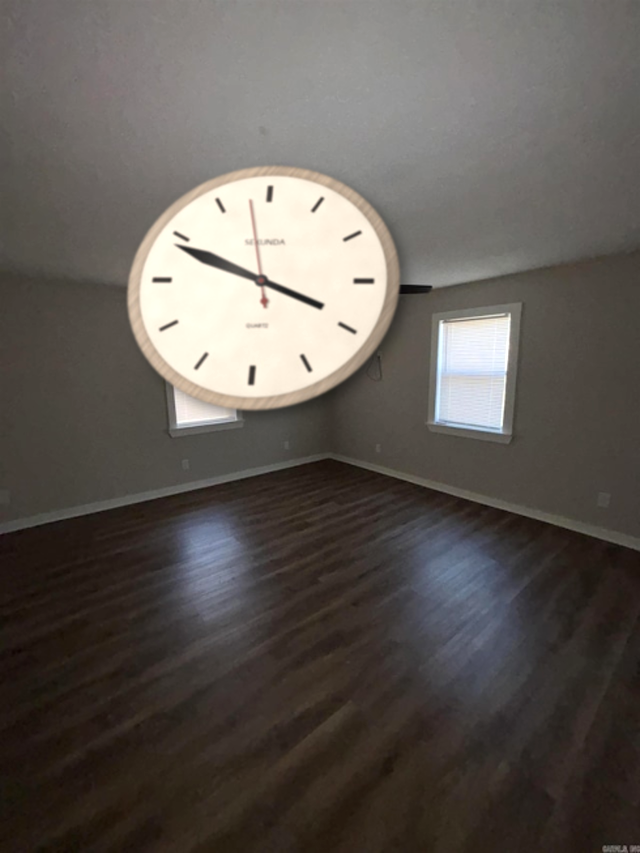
**3:48:58**
